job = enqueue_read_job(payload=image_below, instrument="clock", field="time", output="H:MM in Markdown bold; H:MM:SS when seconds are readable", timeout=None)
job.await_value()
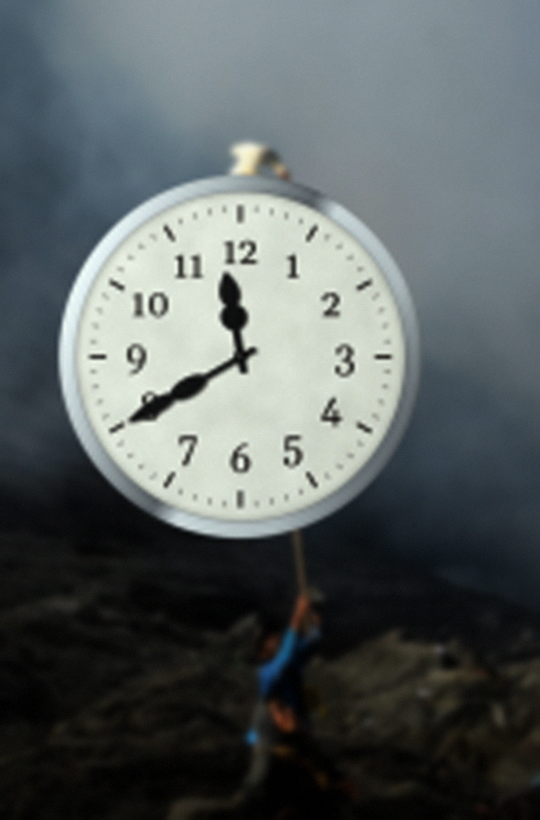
**11:40**
